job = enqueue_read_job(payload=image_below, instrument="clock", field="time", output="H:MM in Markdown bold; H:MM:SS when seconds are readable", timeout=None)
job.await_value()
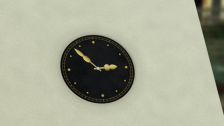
**2:53**
